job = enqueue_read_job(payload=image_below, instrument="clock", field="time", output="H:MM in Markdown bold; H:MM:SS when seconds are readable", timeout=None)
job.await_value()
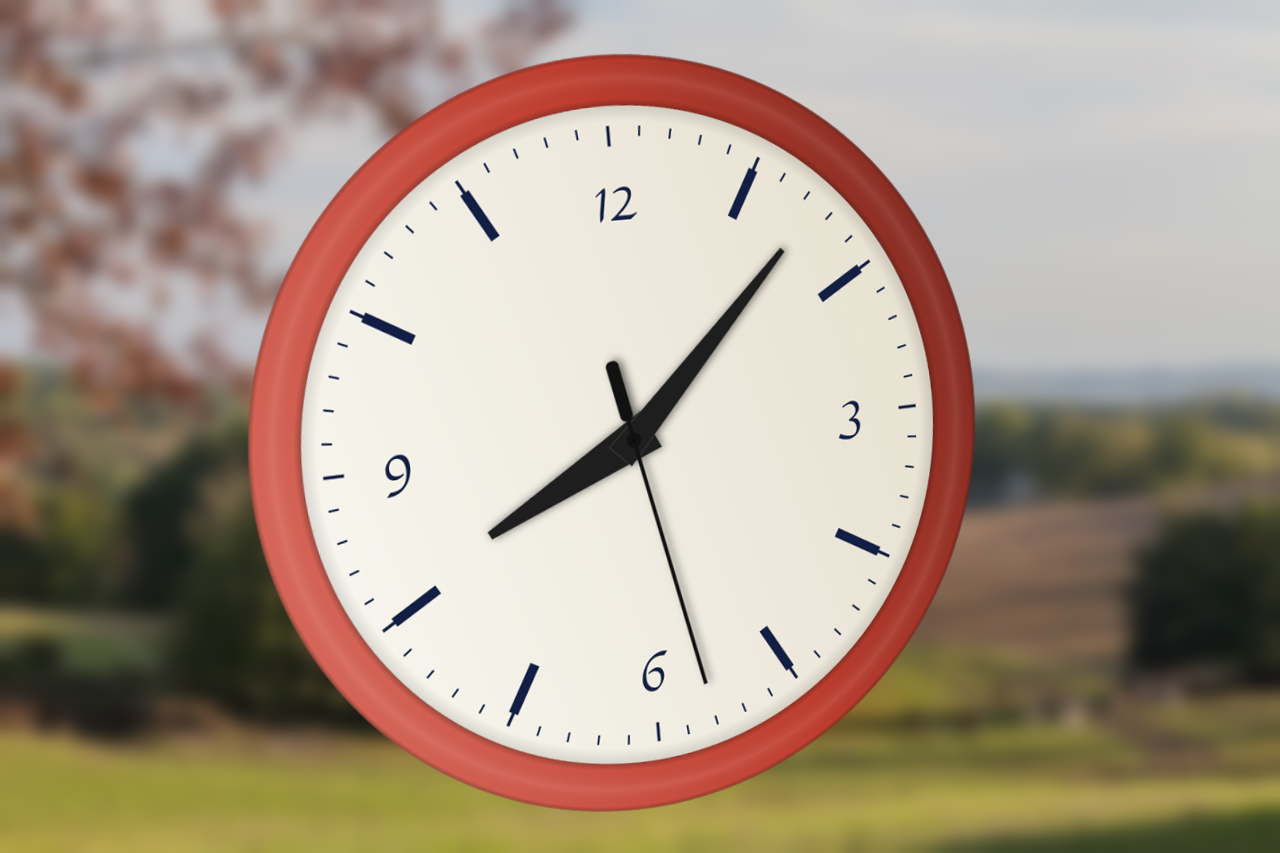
**8:07:28**
